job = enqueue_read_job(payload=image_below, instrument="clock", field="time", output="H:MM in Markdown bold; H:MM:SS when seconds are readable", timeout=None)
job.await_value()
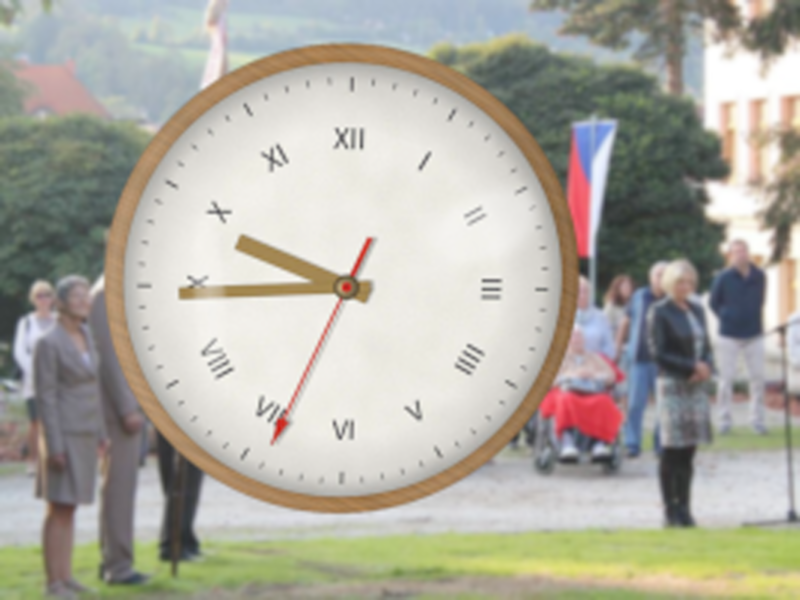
**9:44:34**
